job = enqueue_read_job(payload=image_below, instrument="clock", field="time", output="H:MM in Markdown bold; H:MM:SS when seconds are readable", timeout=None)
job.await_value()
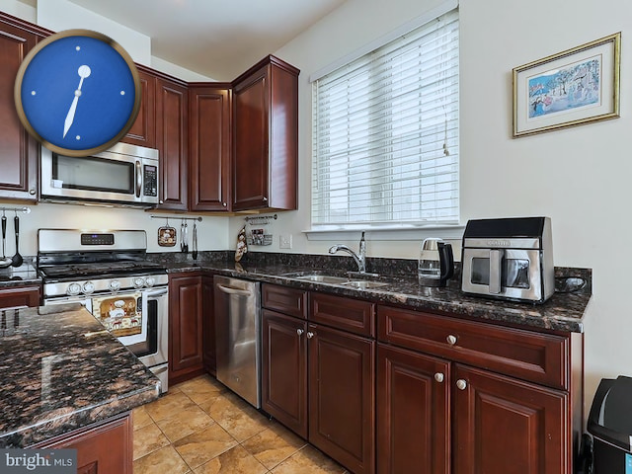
**12:33**
